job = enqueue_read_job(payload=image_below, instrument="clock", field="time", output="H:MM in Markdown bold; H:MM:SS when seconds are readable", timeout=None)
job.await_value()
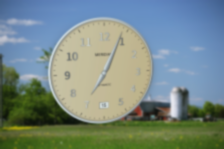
**7:04**
